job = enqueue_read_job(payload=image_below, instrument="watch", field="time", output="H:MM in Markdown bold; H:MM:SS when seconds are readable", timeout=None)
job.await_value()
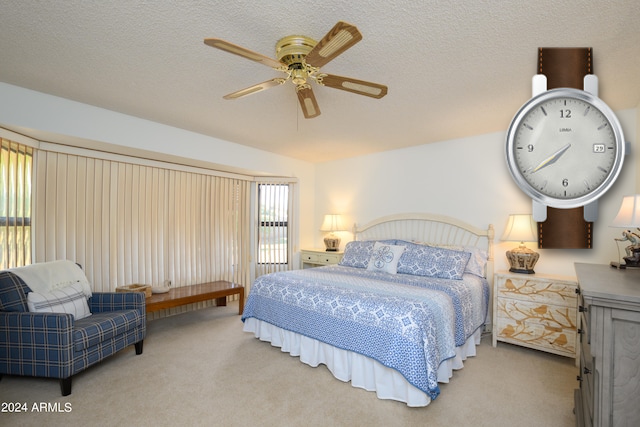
**7:39**
